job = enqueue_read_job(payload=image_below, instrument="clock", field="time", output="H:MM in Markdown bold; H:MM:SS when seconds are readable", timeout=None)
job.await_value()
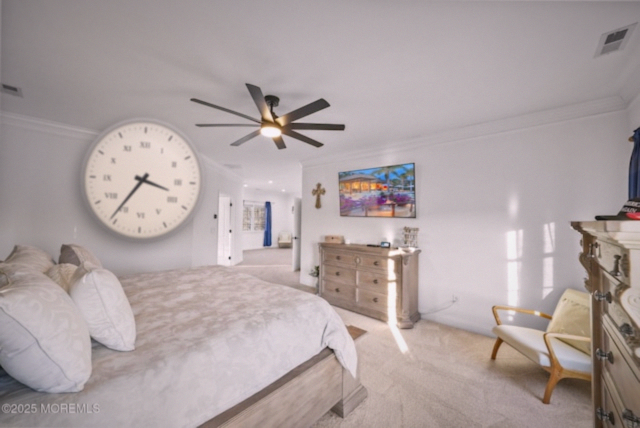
**3:36**
